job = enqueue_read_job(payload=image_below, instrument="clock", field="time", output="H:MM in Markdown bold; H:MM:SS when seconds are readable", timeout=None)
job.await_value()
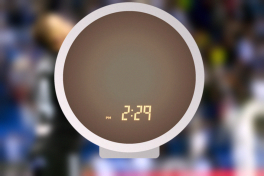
**2:29**
